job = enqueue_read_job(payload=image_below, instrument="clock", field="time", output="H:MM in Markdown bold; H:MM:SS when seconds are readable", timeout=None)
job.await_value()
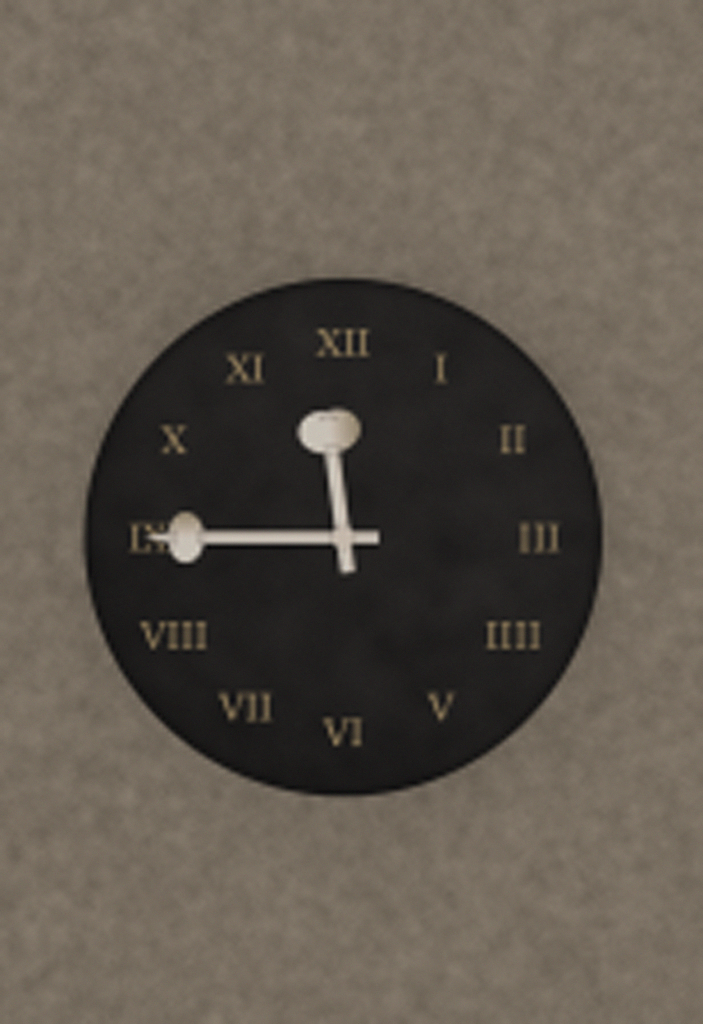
**11:45**
